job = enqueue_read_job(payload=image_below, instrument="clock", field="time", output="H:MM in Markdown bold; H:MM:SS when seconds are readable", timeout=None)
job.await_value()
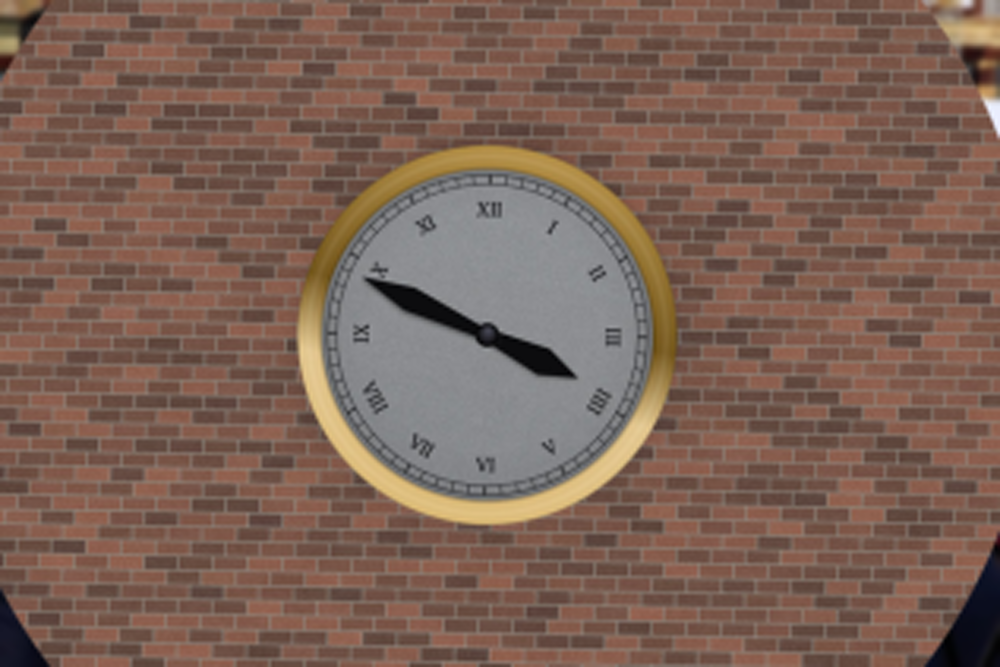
**3:49**
